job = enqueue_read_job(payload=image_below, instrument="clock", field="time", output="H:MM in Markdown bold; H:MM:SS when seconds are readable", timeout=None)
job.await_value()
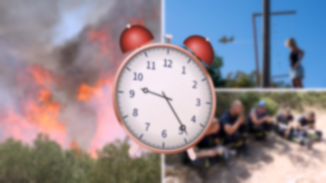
**9:24**
